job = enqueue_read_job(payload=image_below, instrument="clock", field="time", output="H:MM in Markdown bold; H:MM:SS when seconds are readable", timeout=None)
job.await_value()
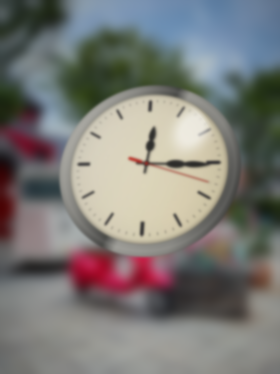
**12:15:18**
